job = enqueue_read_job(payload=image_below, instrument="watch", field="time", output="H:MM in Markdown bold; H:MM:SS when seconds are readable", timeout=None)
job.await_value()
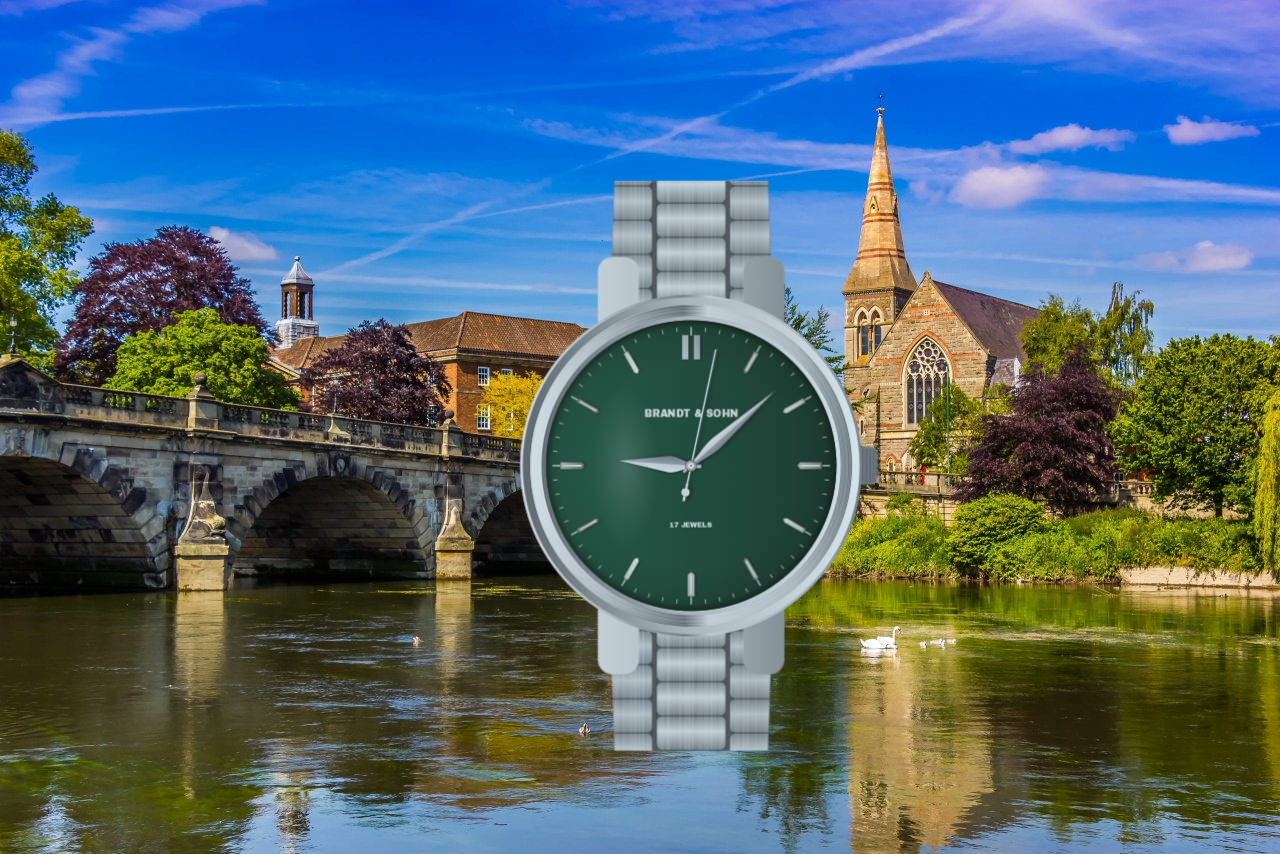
**9:08:02**
